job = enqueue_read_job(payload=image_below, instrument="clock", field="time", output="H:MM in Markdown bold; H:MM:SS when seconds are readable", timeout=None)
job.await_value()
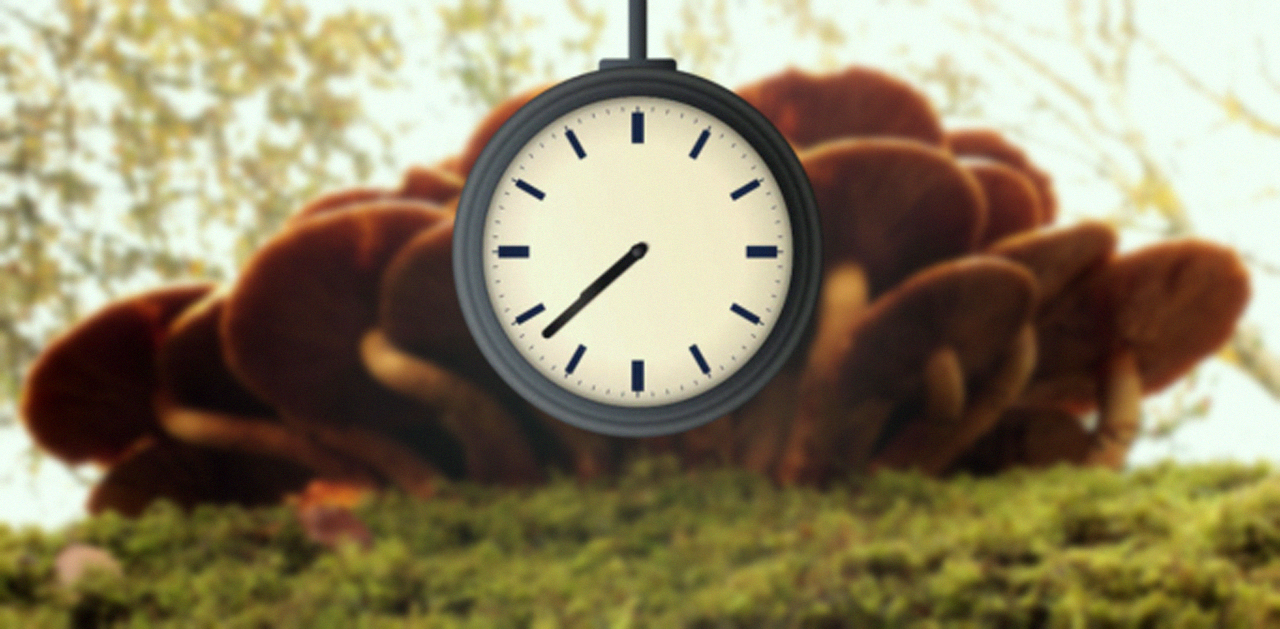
**7:38**
